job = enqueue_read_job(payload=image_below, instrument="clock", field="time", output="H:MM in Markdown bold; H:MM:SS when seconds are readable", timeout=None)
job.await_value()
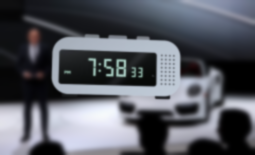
**7:58**
